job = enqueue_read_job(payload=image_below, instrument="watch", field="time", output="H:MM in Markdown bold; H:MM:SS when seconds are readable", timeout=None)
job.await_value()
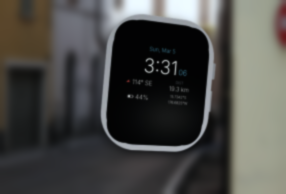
**3:31**
